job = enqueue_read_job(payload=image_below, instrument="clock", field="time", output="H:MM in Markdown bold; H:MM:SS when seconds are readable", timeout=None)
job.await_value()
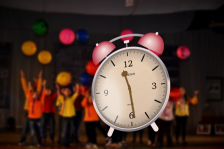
**11:29**
